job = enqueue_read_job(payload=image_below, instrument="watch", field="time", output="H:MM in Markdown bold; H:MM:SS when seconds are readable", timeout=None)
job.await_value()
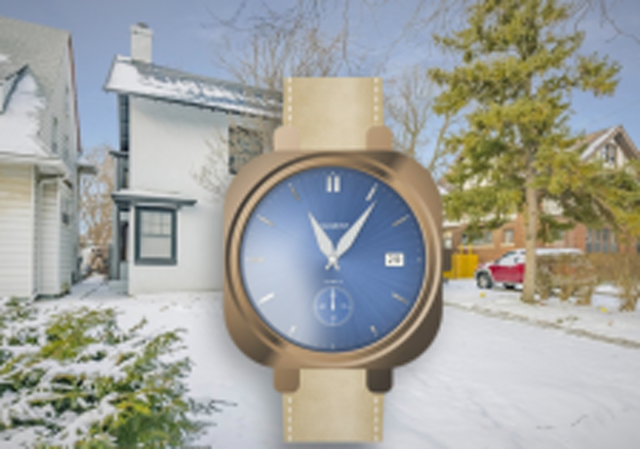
**11:06**
